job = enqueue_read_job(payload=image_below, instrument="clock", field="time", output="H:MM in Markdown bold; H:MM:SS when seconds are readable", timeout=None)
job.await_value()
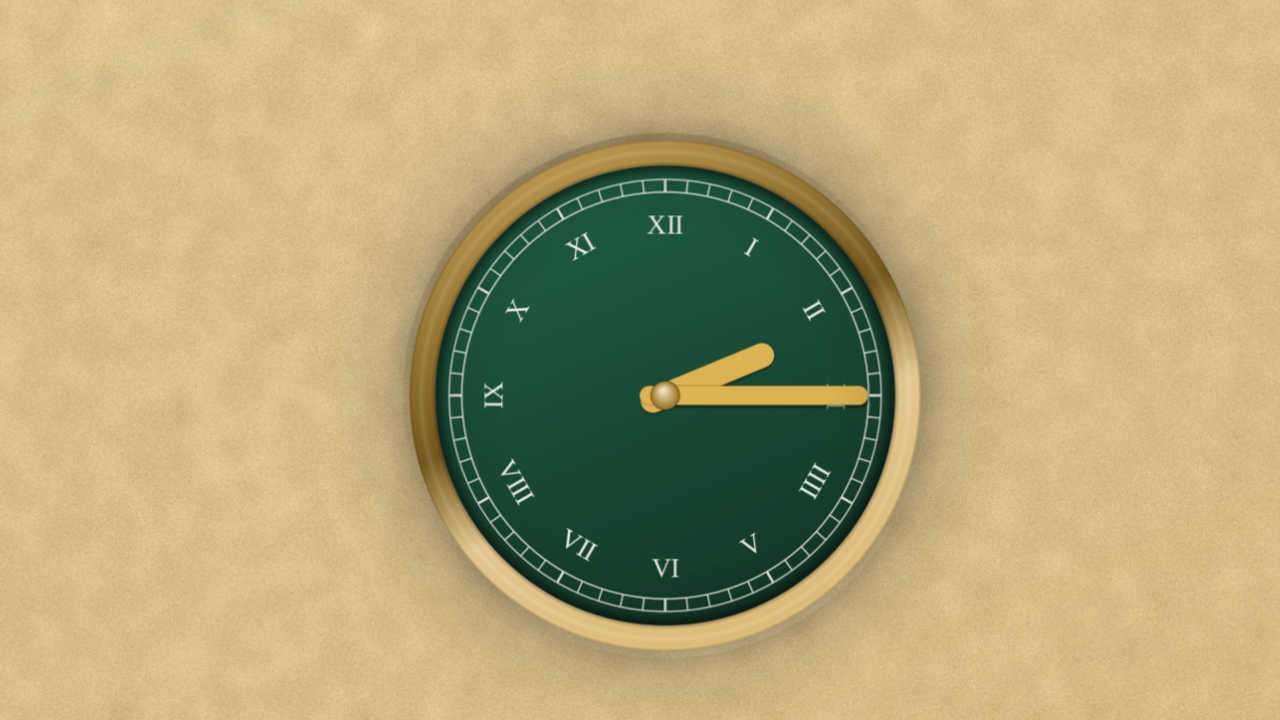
**2:15**
